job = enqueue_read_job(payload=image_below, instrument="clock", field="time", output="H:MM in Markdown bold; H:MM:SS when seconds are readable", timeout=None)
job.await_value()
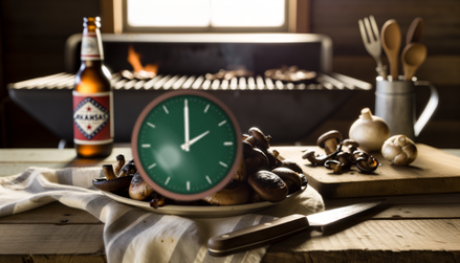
**2:00**
